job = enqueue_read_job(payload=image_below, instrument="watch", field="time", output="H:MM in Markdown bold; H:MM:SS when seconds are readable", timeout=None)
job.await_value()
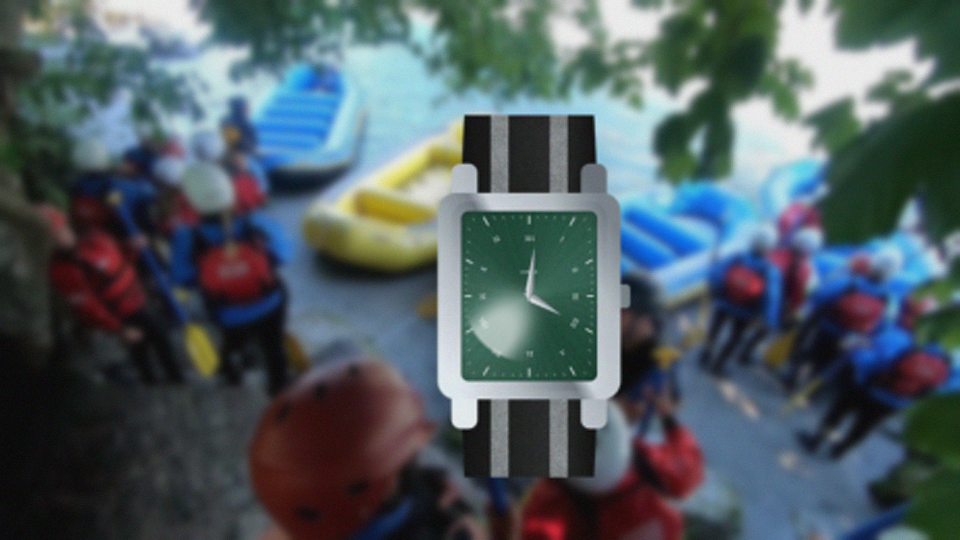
**4:01**
